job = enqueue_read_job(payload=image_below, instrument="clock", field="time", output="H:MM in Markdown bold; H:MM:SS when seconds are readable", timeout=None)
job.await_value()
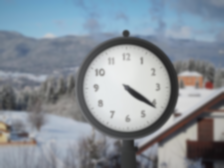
**4:21**
